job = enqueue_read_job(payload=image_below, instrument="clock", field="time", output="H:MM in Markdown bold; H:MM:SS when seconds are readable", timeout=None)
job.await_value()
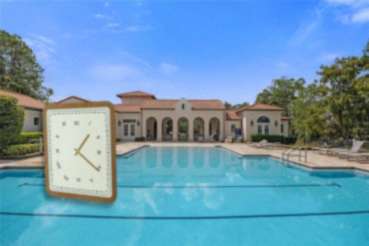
**1:21**
